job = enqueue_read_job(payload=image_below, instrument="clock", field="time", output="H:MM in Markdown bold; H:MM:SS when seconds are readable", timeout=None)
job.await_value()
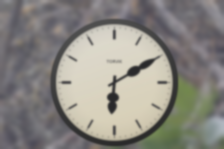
**6:10**
